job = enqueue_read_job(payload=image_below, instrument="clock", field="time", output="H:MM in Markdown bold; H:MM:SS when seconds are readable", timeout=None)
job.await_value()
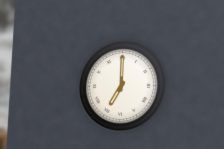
**7:00**
